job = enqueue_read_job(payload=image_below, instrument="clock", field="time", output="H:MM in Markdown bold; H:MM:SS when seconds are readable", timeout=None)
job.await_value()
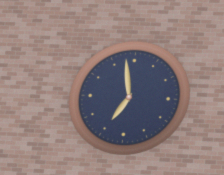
**6:58**
